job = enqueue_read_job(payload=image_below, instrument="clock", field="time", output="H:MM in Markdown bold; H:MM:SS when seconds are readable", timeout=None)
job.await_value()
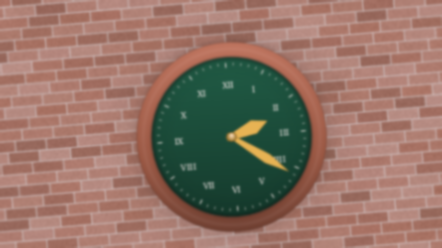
**2:21**
